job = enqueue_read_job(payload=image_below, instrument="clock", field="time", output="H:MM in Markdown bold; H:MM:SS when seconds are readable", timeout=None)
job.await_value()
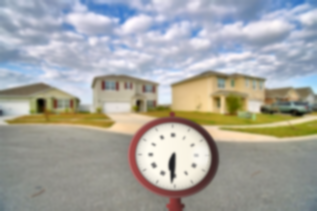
**6:31**
